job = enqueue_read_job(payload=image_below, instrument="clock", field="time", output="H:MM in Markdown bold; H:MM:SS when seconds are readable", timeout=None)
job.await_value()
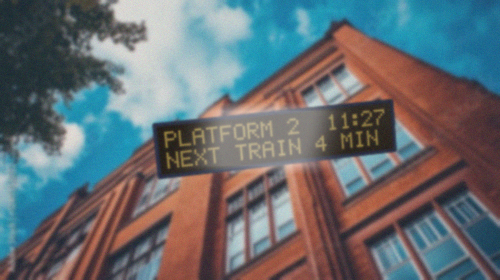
**11:27**
